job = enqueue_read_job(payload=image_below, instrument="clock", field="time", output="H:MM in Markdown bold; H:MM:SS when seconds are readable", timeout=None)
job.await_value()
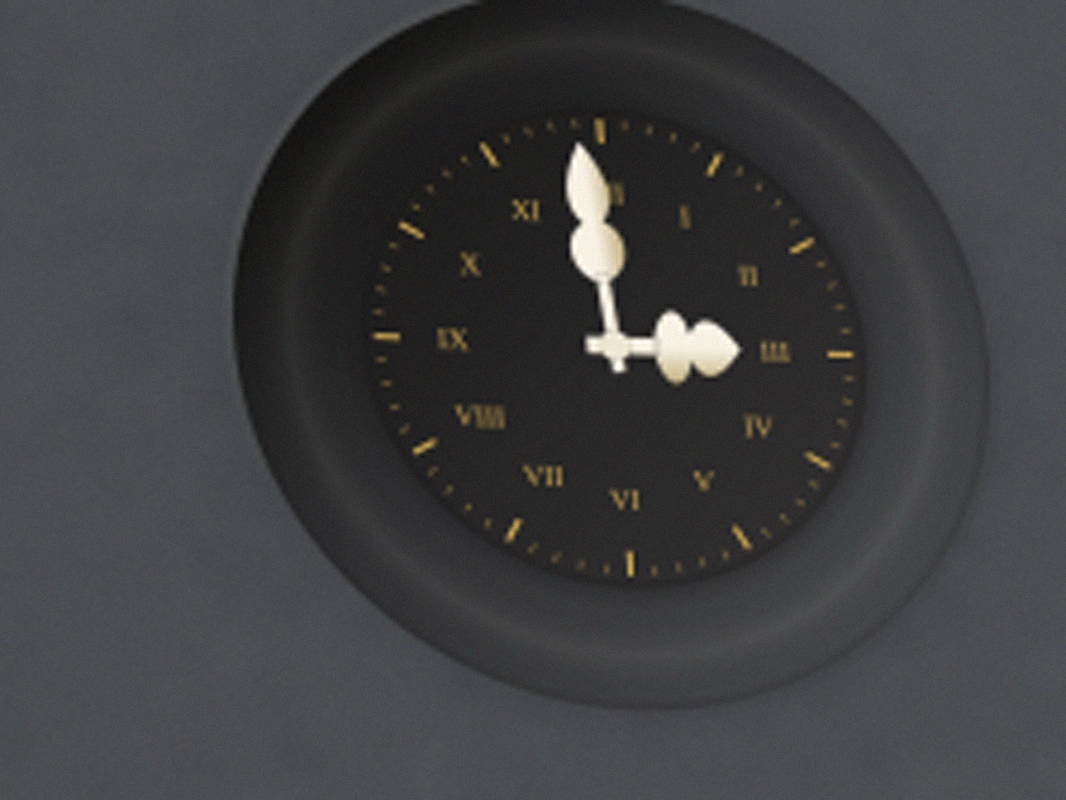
**2:59**
